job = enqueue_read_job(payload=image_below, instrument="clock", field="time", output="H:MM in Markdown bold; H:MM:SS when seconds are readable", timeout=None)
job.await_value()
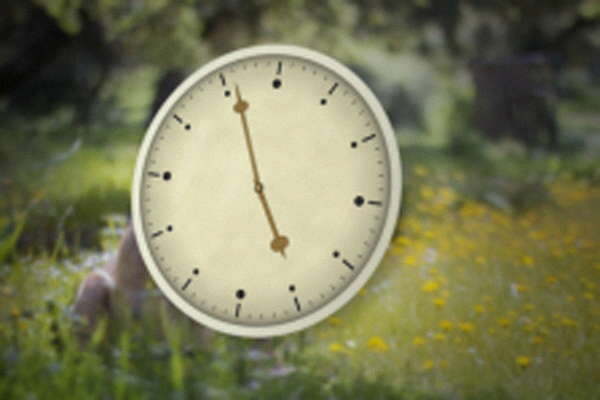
**4:56**
